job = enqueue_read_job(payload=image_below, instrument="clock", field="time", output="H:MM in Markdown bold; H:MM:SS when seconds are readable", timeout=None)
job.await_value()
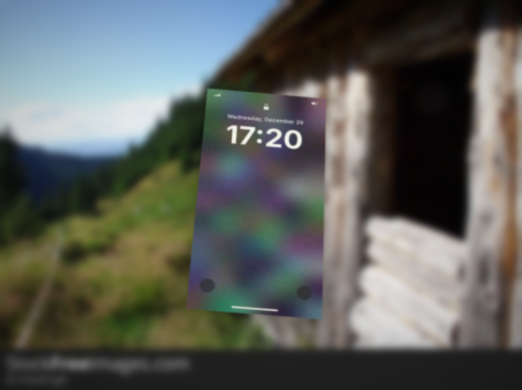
**17:20**
